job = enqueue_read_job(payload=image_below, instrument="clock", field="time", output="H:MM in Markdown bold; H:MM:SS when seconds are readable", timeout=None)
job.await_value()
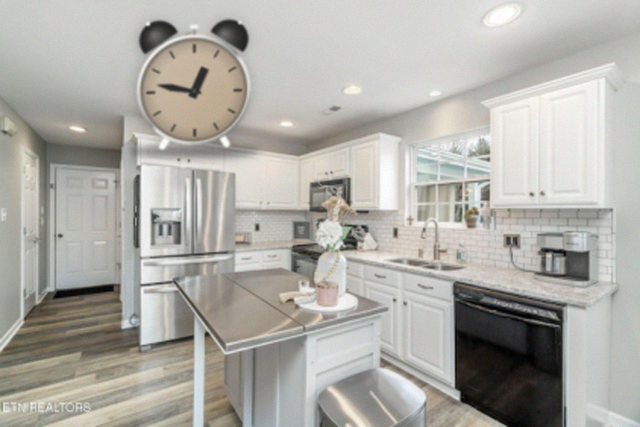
**12:47**
